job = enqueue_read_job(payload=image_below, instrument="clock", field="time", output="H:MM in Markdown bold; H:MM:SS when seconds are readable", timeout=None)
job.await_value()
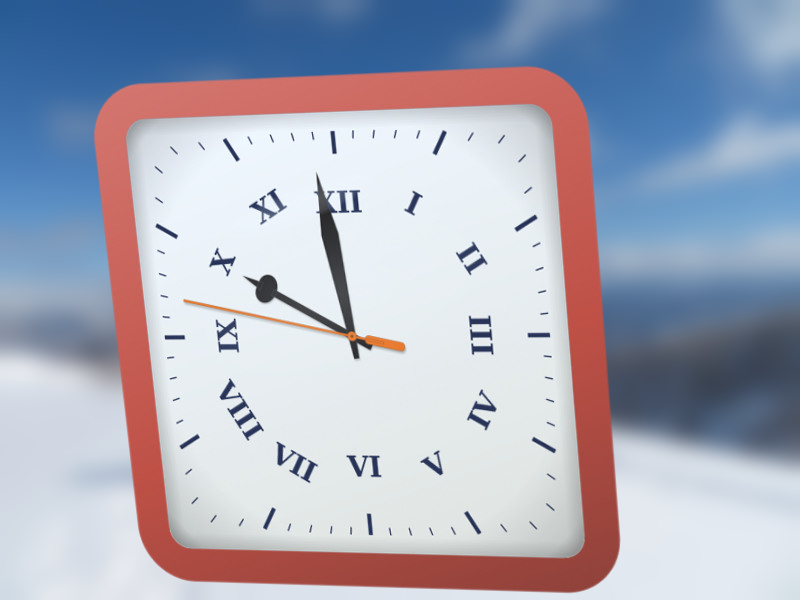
**9:58:47**
